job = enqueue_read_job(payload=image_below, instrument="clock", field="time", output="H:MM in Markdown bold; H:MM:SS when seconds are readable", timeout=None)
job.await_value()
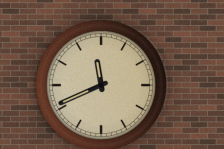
**11:41**
